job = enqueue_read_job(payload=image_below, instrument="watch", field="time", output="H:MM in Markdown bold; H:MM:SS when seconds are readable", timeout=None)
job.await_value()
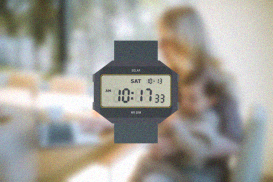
**10:17:33**
